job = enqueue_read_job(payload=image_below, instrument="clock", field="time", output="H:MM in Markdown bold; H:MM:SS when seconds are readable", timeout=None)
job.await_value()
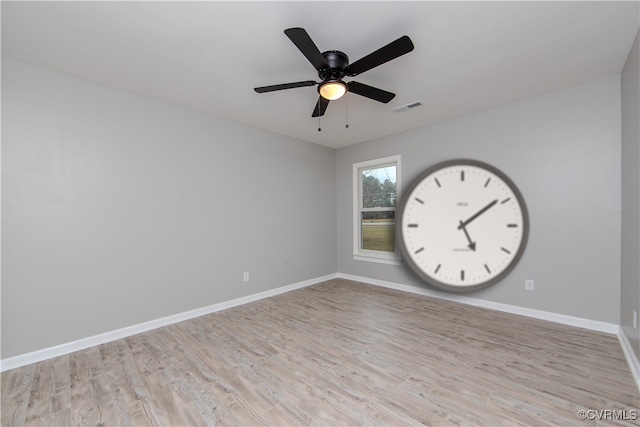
**5:09**
